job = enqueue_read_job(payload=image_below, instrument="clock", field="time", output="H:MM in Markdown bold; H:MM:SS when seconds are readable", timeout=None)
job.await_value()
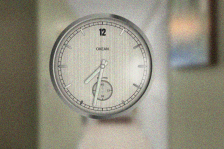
**7:32**
